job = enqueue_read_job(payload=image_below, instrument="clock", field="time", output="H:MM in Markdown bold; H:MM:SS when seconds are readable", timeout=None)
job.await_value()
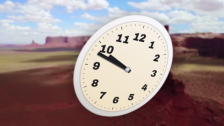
**9:48**
